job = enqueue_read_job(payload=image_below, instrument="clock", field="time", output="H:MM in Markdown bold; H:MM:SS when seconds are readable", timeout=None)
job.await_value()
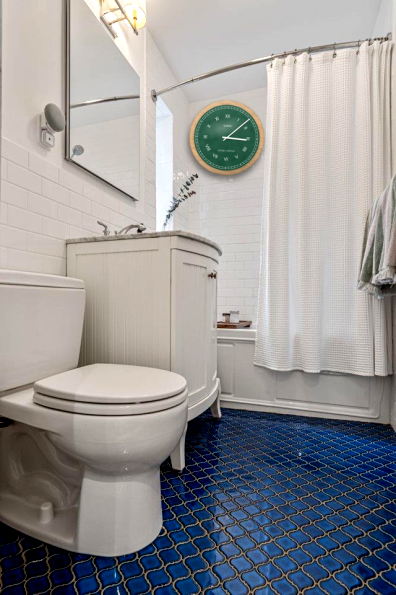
**3:08**
